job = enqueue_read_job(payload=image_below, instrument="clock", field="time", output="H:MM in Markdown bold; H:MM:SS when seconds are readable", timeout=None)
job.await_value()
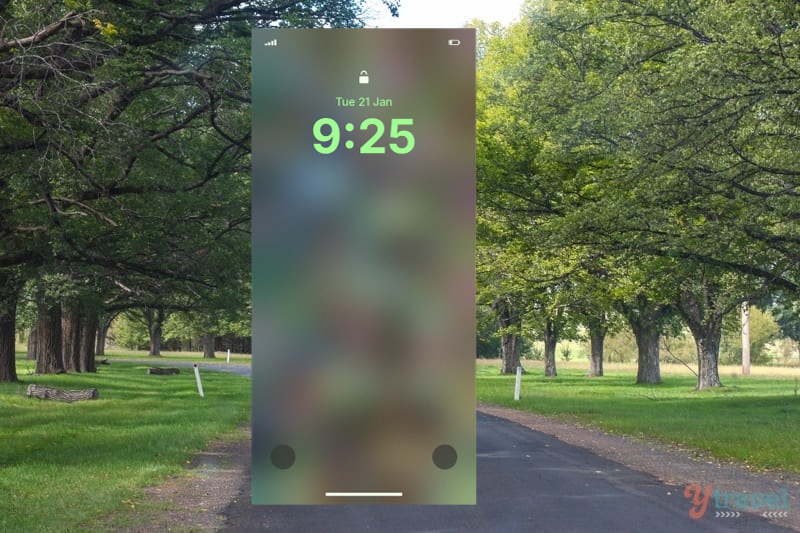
**9:25**
